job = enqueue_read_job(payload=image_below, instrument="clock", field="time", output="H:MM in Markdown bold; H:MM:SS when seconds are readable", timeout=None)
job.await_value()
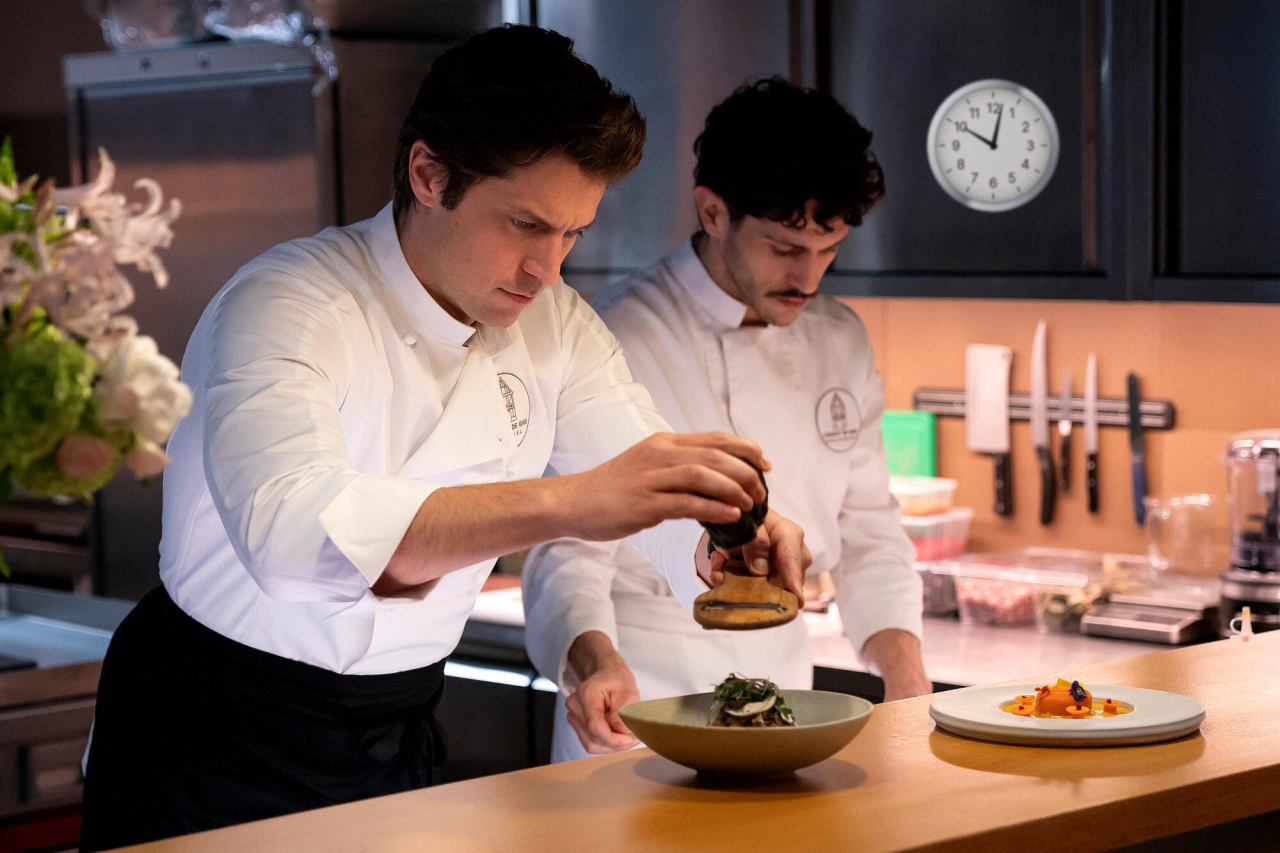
**10:02**
